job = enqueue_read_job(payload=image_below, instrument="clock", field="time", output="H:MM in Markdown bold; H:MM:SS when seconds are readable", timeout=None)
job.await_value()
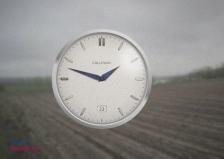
**1:48**
